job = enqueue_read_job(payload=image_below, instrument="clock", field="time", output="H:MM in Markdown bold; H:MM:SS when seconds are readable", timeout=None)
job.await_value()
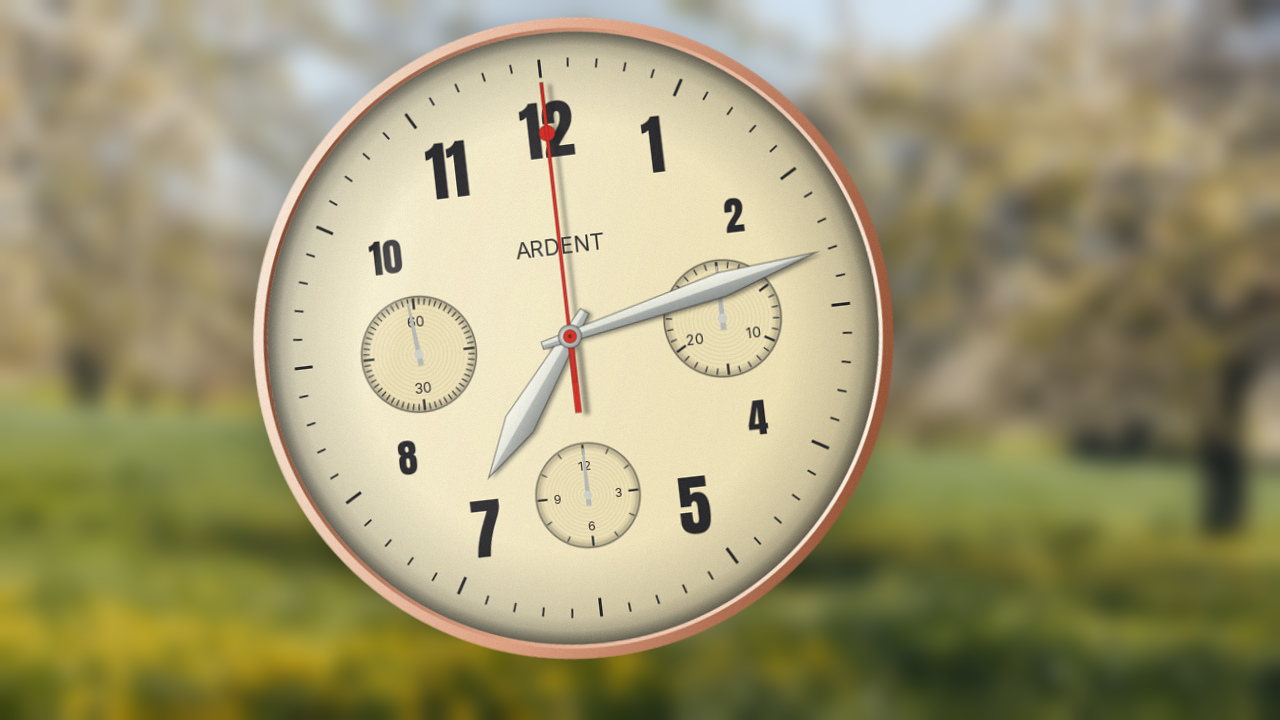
**7:12:59**
